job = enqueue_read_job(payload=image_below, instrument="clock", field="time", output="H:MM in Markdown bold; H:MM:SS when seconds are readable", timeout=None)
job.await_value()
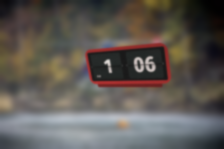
**1:06**
